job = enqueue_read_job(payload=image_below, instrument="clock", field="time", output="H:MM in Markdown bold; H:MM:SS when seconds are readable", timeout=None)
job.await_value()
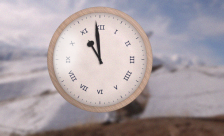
**10:59**
